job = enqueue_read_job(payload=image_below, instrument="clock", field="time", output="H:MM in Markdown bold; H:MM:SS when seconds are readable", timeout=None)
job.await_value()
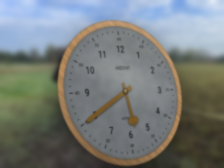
**5:40**
